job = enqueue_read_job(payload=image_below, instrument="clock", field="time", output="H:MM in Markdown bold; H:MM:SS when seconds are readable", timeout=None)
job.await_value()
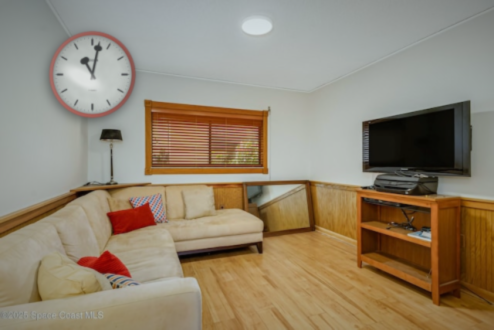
**11:02**
